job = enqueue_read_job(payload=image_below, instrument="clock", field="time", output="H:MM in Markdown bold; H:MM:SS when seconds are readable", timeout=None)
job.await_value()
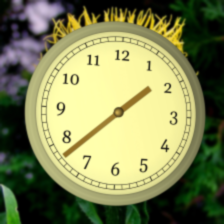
**1:38**
